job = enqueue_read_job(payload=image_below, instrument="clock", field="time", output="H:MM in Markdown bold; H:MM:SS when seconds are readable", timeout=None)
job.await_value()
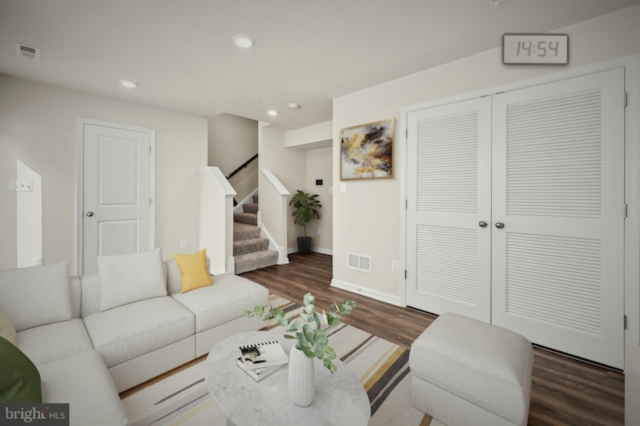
**14:54**
